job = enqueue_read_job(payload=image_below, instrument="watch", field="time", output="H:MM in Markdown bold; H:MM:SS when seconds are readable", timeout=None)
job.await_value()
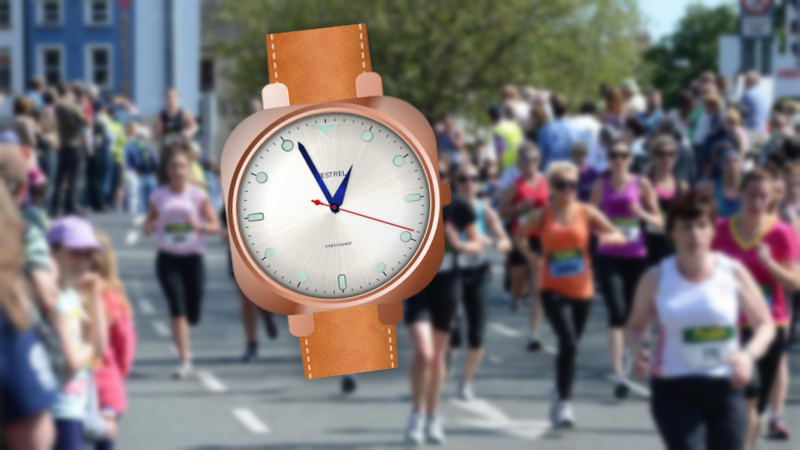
**12:56:19**
